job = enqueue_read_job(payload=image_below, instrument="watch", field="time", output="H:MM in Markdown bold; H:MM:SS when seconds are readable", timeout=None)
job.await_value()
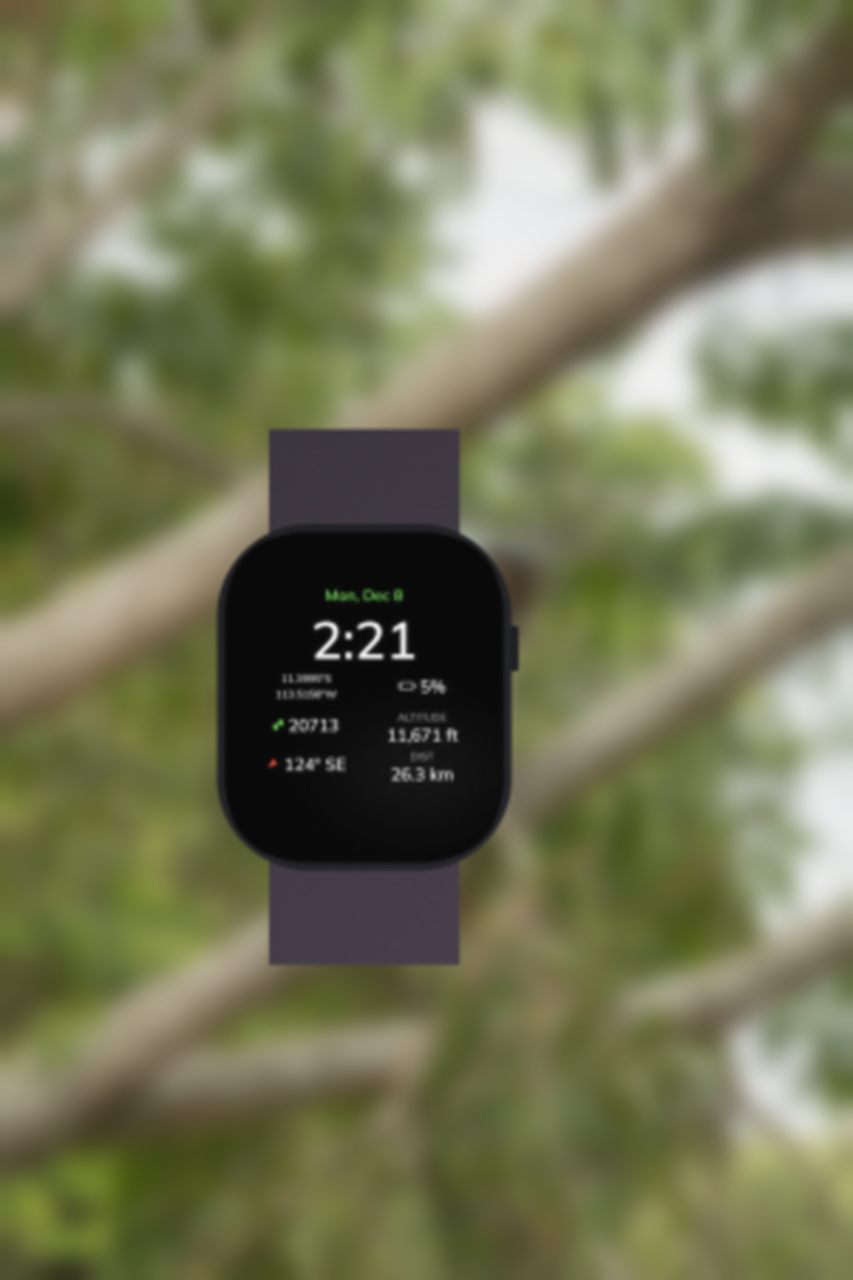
**2:21**
